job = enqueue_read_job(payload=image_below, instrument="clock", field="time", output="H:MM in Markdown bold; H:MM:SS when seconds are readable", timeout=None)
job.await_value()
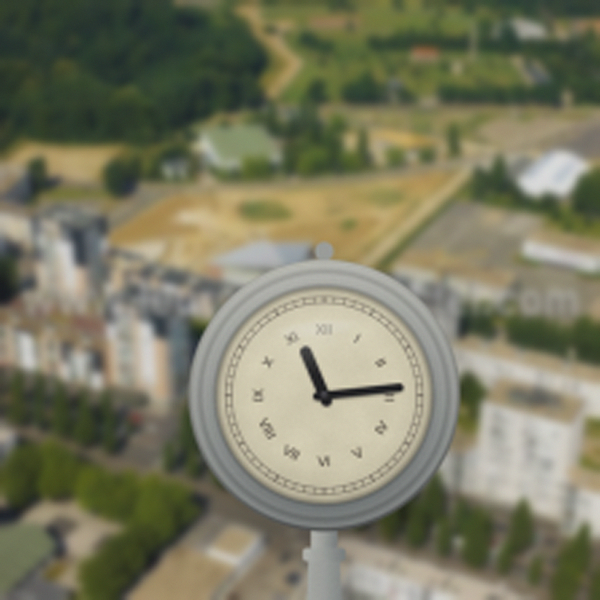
**11:14**
